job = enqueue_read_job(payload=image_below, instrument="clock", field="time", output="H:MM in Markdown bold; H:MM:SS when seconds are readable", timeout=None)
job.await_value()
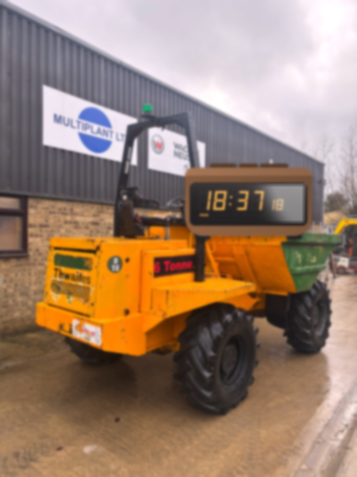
**18:37**
